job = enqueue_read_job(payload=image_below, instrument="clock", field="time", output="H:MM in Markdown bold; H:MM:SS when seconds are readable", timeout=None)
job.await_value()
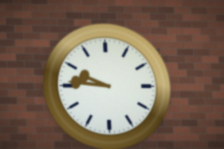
**9:46**
